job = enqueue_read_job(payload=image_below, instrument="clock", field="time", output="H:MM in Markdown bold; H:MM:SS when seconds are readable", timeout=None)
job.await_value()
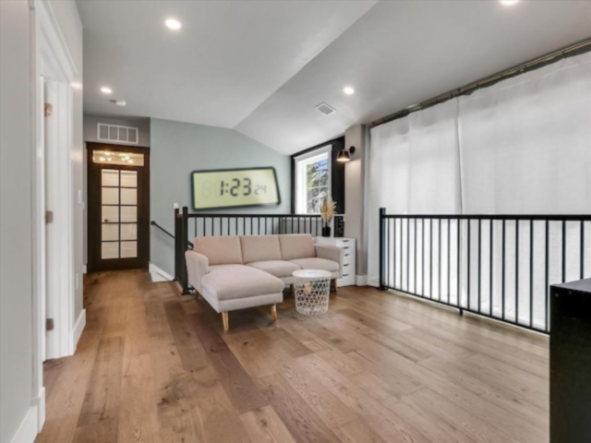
**1:23**
